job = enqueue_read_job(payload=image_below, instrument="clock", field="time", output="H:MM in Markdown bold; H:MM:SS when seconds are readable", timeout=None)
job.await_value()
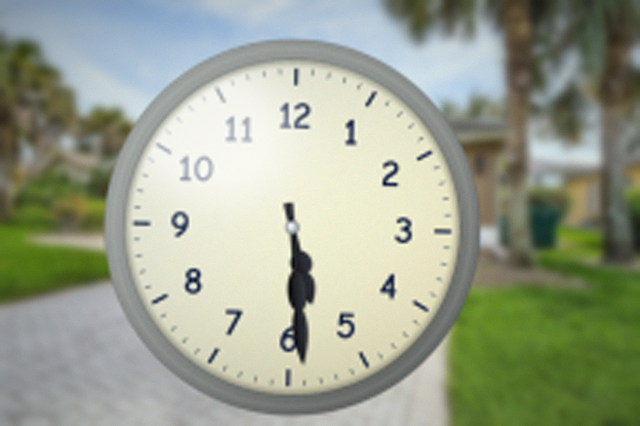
**5:29**
